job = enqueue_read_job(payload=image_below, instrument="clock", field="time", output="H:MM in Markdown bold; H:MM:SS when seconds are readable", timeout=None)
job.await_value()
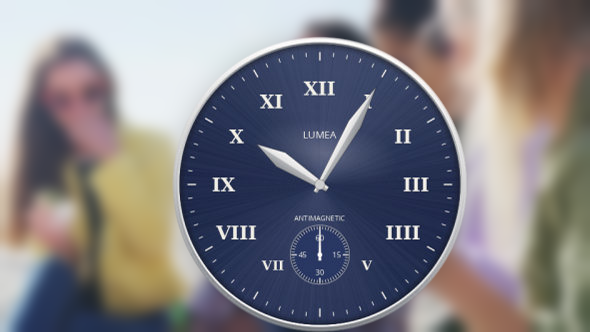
**10:05**
